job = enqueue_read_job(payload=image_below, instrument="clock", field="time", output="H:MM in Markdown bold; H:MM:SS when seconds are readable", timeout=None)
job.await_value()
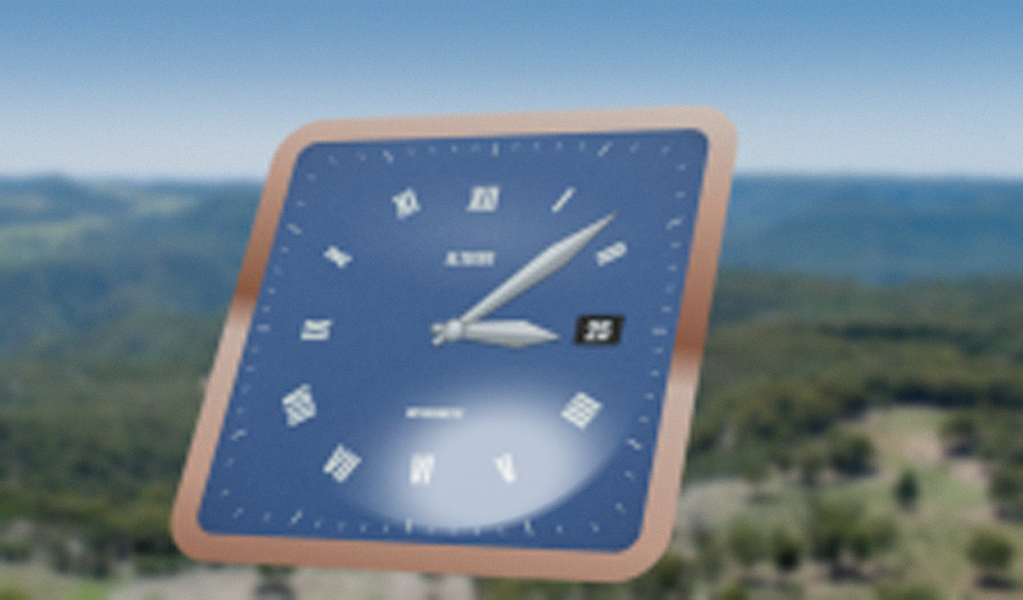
**3:08**
